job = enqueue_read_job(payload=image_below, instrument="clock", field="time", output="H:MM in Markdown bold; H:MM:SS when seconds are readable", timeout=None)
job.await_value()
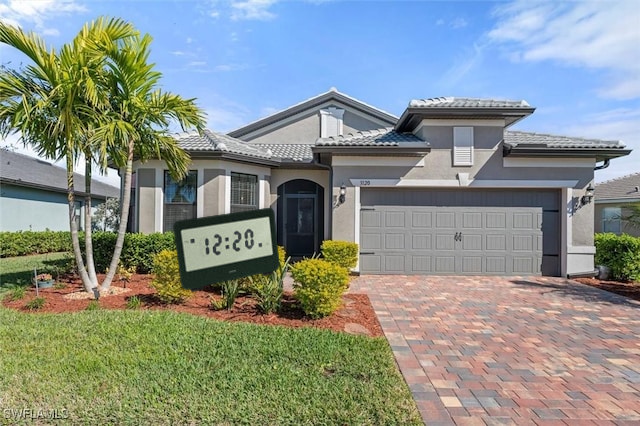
**12:20**
